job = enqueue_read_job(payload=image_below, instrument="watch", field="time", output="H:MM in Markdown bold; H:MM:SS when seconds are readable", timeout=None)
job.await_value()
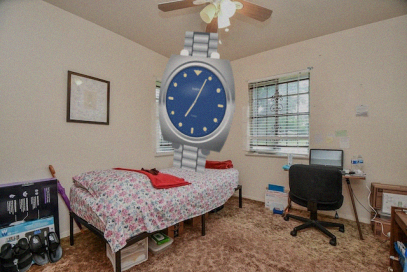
**7:04**
